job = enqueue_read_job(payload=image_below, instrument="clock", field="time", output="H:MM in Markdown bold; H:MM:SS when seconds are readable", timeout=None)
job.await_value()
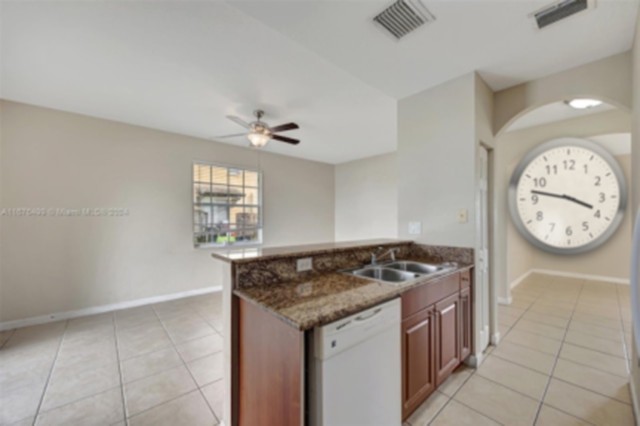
**3:47**
